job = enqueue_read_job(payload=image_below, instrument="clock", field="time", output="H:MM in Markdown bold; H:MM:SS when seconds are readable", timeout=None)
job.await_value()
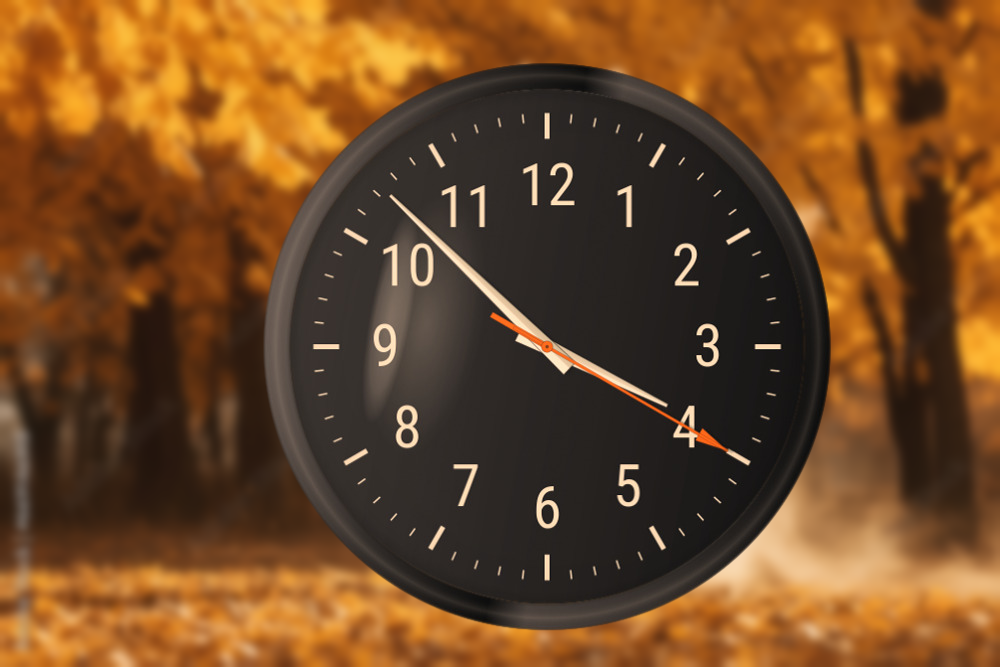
**3:52:20**
